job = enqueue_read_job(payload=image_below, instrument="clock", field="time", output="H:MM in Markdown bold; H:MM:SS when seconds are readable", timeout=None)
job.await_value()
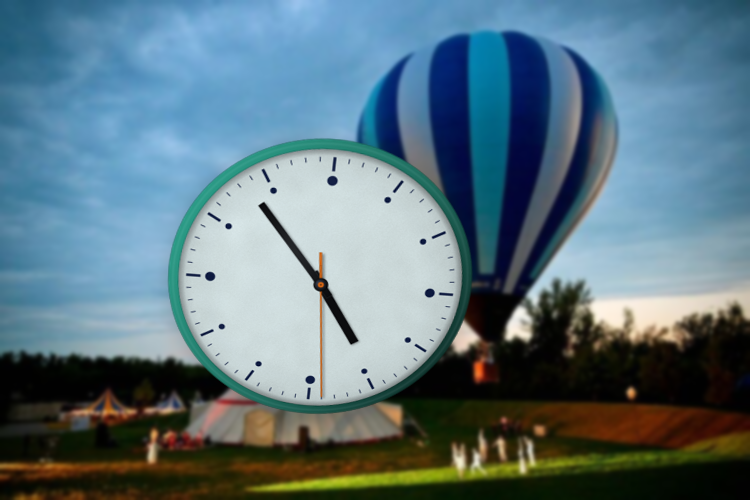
**4:53:29**
